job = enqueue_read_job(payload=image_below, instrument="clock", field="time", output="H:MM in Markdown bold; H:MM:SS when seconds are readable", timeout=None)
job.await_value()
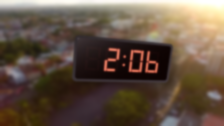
**2:06**
